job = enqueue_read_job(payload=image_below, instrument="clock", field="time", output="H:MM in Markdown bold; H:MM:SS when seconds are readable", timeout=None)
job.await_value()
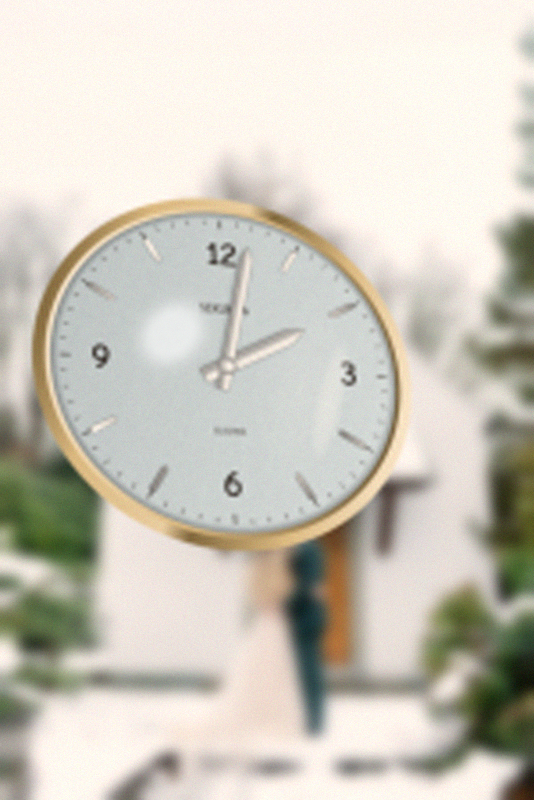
**2:02**
